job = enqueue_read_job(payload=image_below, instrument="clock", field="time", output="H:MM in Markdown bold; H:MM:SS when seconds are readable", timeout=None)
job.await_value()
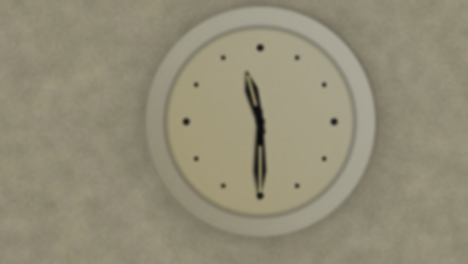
**11:30**
